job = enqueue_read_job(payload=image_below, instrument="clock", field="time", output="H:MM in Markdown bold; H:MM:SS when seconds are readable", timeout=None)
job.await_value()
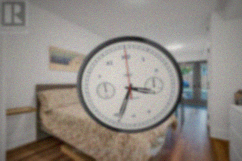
**3:34**
